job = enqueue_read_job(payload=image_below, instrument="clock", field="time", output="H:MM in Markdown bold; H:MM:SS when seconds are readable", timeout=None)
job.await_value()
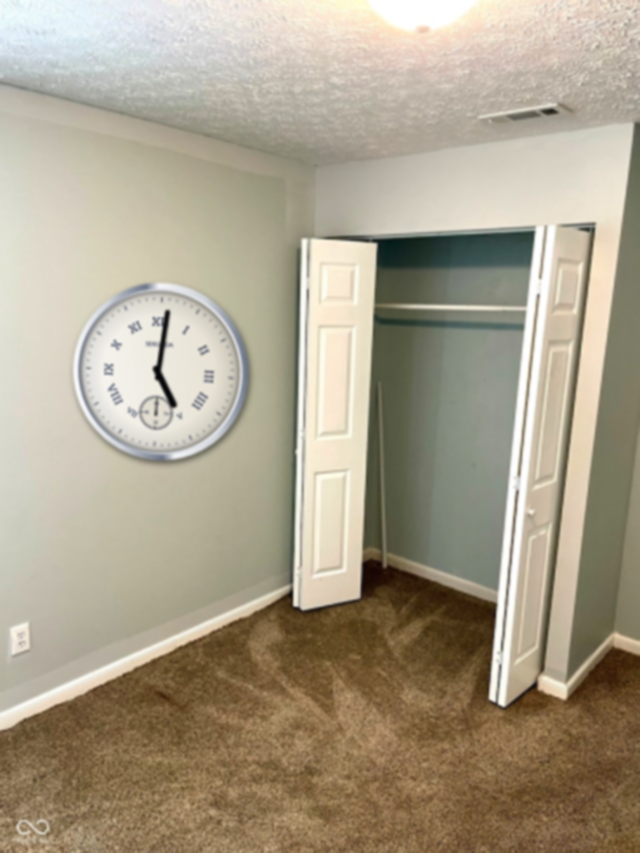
**5:01**
